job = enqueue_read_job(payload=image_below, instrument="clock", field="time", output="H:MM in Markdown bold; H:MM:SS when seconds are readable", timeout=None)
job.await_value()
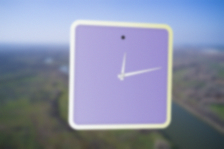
**12:13**
